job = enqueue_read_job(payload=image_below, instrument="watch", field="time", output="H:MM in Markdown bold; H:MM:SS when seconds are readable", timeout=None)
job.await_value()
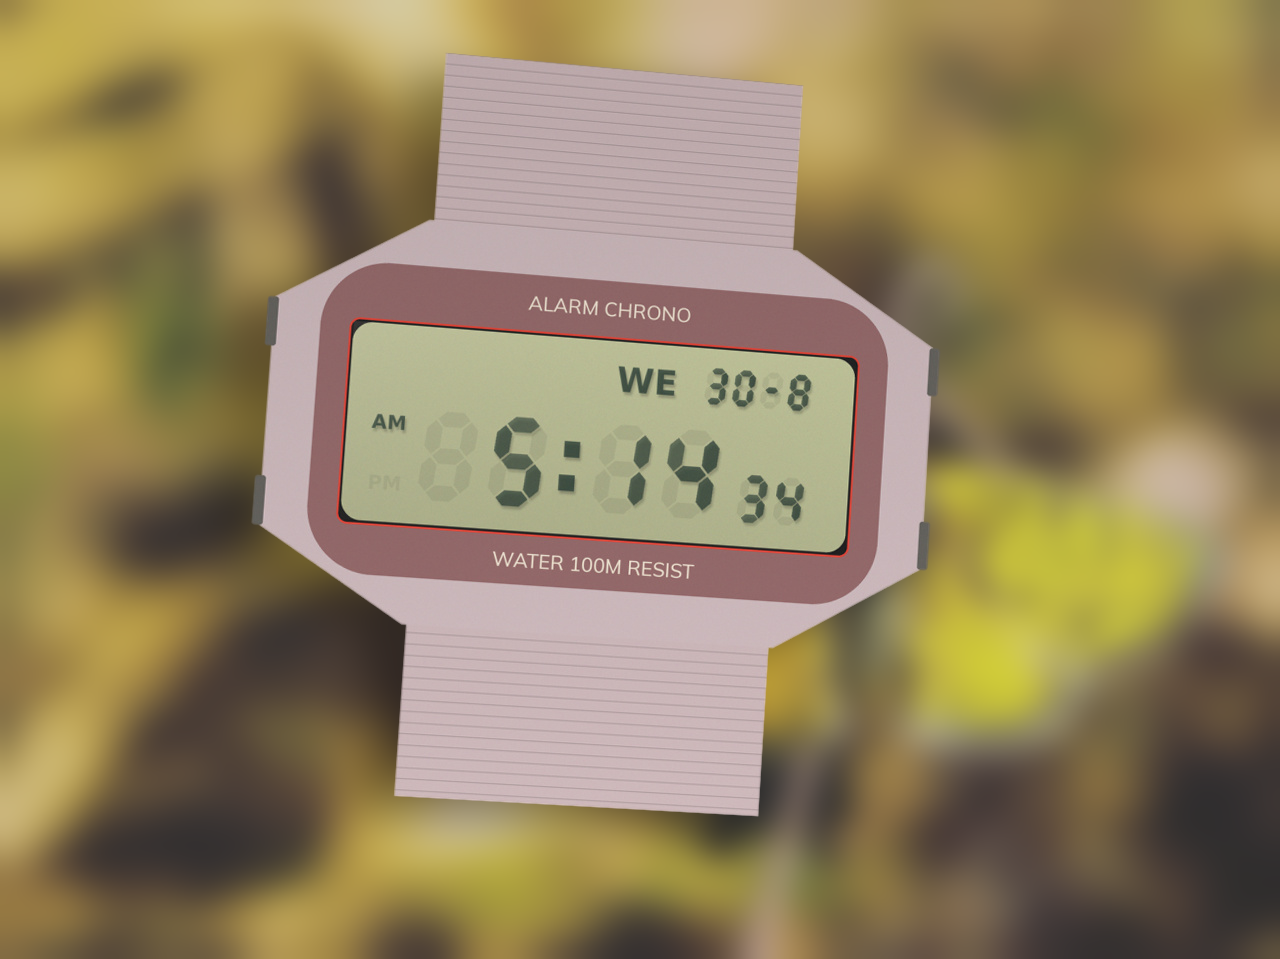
**5:14:34**
